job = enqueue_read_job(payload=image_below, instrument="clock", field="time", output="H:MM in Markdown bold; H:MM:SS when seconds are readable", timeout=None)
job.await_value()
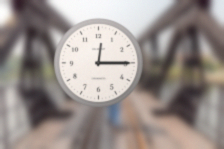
**12:15**
